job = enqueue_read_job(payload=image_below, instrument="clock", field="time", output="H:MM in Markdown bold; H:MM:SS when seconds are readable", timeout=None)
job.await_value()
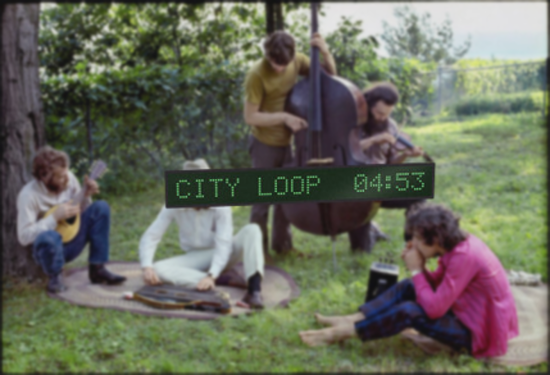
**4:53**
